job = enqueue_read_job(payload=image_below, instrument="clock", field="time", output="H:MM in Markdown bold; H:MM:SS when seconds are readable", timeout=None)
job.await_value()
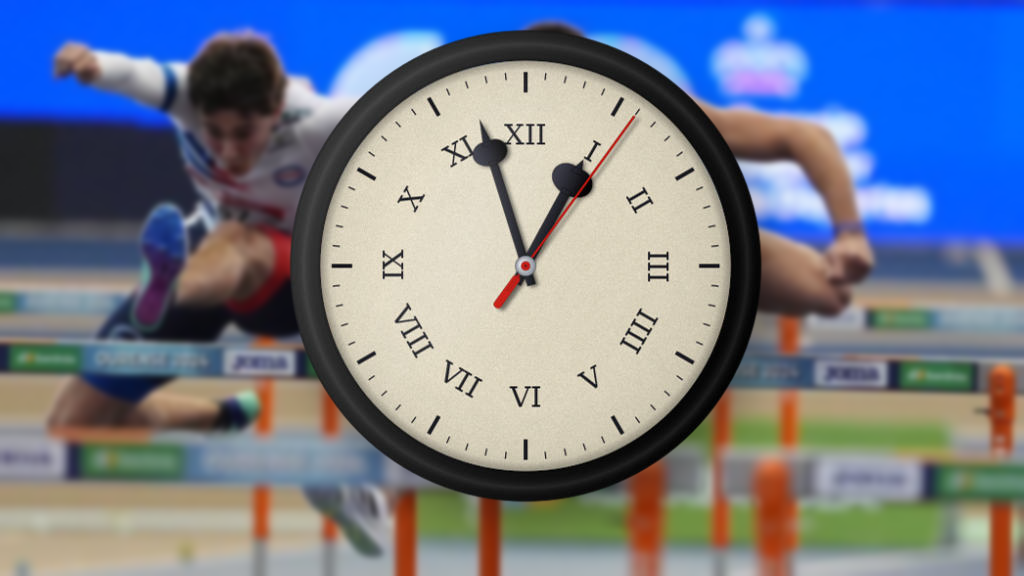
**12:57:06**
